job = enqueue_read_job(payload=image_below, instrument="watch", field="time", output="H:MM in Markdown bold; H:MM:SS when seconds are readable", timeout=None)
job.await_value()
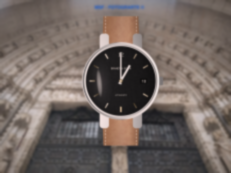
**1:00**
